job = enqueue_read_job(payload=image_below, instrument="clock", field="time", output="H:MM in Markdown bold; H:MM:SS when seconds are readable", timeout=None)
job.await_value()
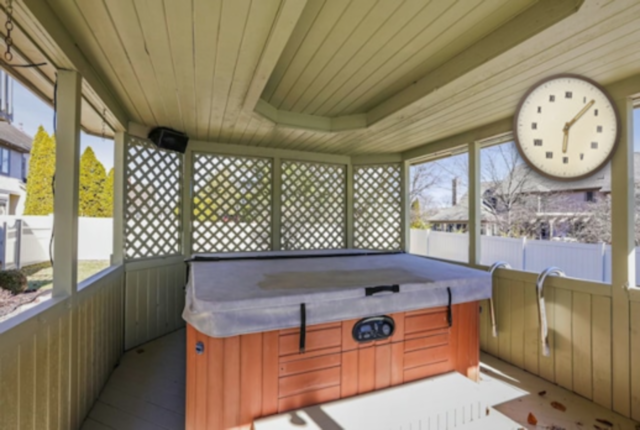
**6:07**
